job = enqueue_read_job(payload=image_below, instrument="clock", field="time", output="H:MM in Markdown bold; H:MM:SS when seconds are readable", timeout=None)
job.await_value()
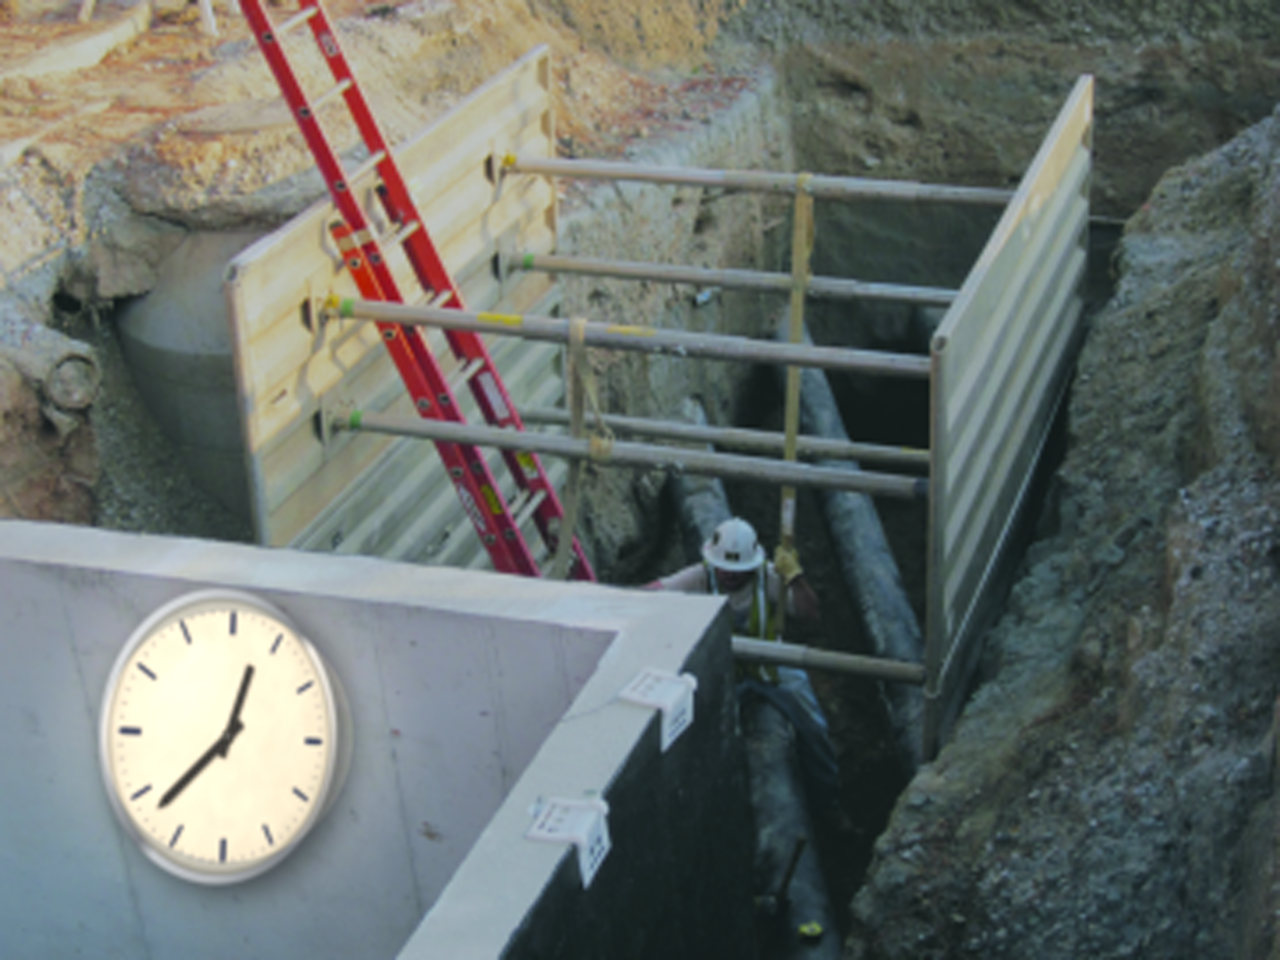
**12:38**
